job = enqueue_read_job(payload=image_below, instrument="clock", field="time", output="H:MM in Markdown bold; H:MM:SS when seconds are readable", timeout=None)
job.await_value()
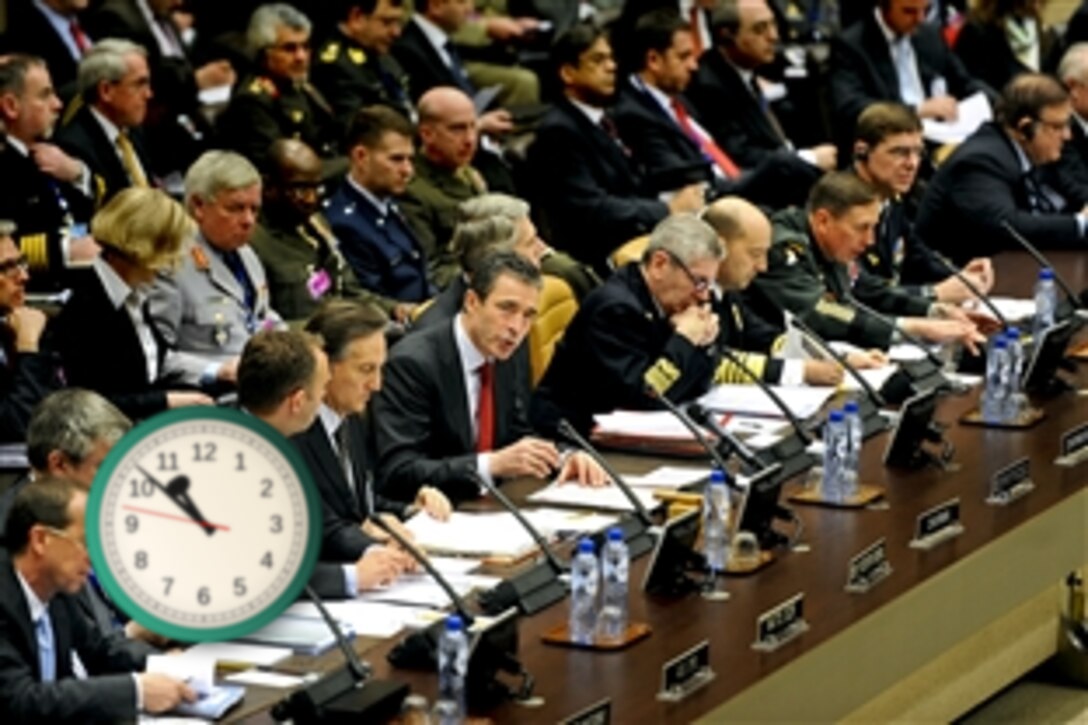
**10:51:47**
